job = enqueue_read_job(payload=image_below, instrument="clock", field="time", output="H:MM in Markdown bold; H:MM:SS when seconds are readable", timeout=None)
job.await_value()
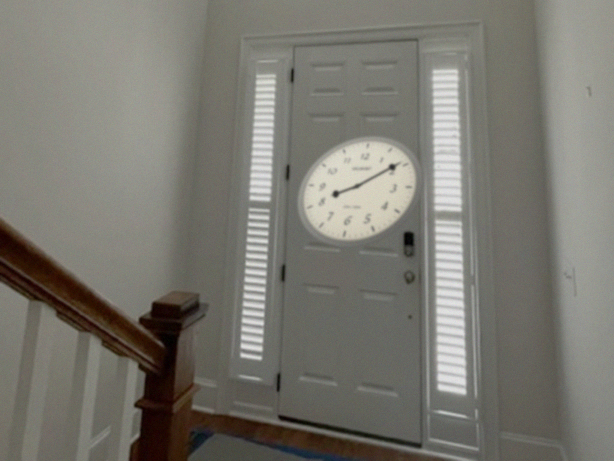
**8:09**
